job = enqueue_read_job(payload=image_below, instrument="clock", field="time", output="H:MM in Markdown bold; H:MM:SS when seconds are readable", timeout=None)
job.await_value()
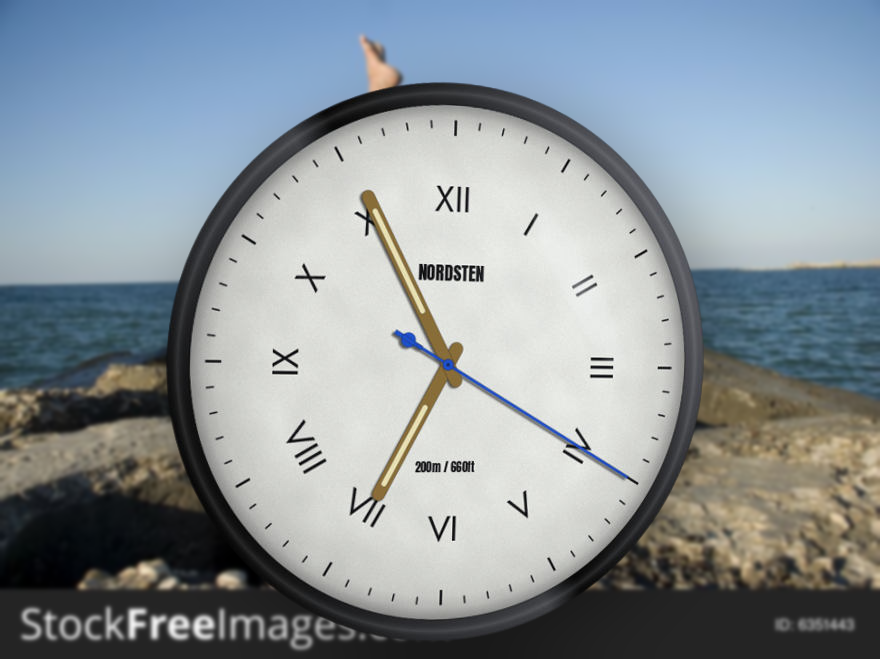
**6:55:20**
